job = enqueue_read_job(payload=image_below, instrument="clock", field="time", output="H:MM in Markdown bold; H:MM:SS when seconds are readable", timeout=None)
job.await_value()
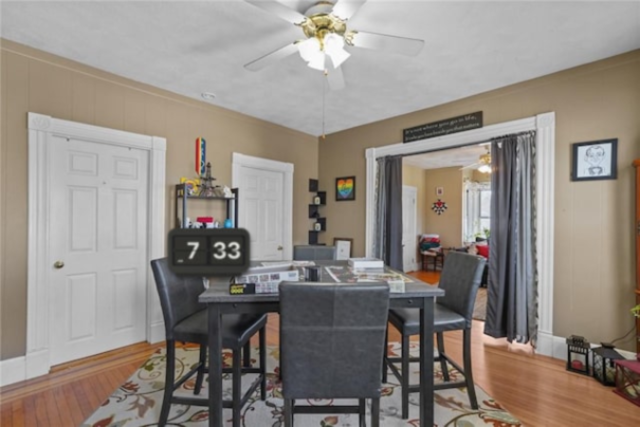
**7:33**
